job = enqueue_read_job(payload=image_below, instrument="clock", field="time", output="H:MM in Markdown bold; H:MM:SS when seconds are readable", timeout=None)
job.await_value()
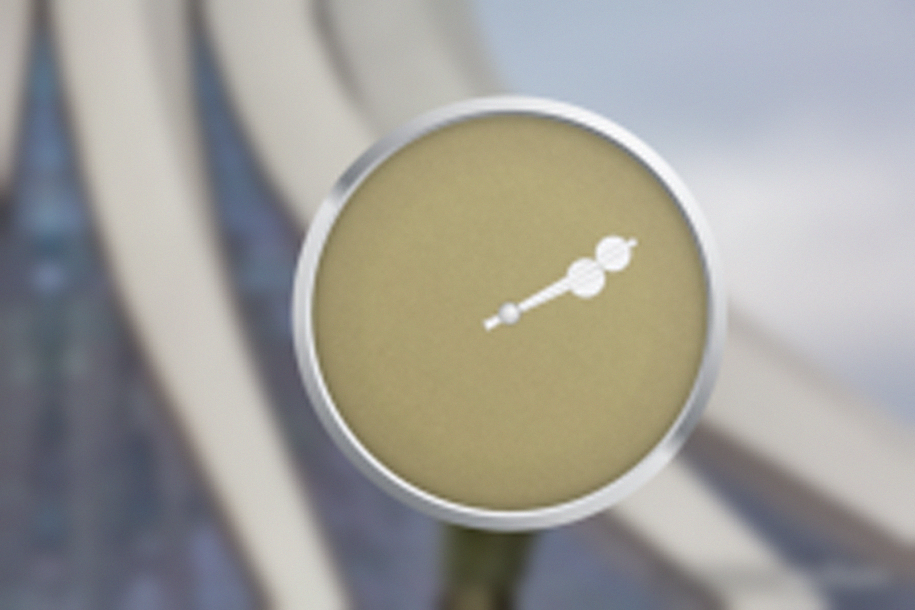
**2:10**
